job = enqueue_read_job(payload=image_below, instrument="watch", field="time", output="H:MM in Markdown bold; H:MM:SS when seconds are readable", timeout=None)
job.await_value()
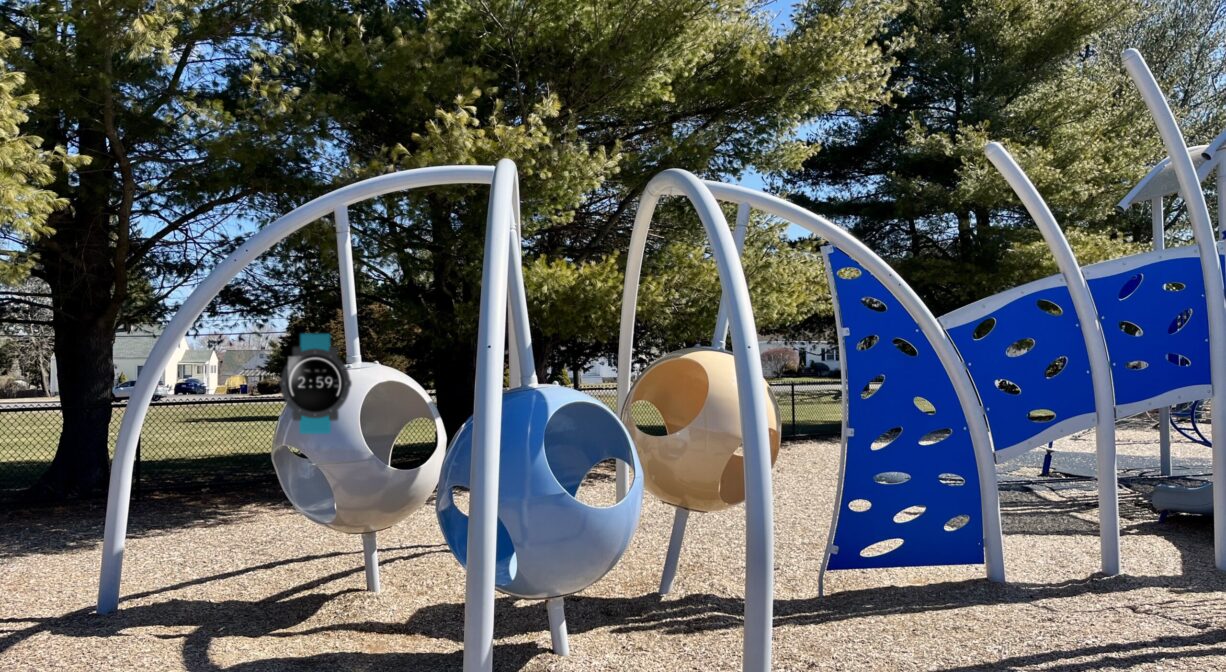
**2:59**
